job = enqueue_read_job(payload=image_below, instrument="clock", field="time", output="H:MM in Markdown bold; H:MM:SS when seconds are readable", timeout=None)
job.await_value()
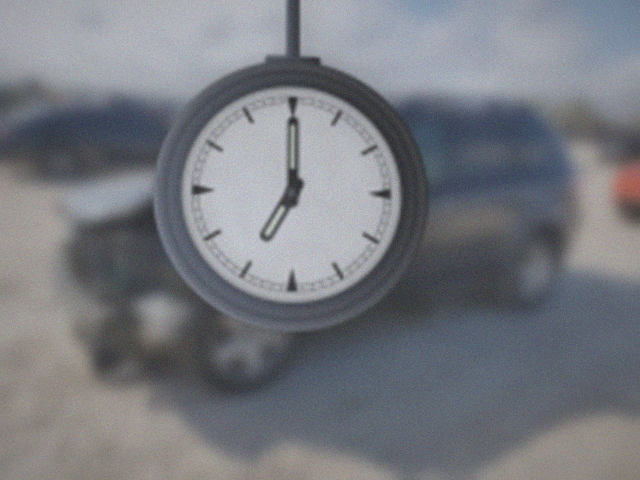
**7:00**
